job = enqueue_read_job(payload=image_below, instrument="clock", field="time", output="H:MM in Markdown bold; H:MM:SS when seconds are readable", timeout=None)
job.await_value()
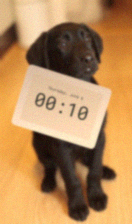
**0:10**
